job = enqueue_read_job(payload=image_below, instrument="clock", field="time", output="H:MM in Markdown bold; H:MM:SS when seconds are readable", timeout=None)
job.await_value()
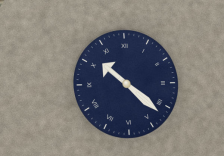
**10:22**
